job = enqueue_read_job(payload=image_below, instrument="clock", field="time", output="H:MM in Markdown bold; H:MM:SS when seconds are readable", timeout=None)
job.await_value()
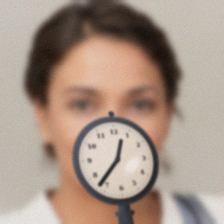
**12:37**
